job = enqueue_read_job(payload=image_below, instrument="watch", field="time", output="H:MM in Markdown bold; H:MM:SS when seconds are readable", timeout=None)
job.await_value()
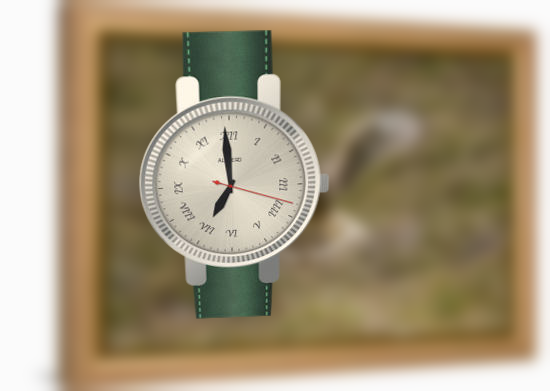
**6:59:18**
